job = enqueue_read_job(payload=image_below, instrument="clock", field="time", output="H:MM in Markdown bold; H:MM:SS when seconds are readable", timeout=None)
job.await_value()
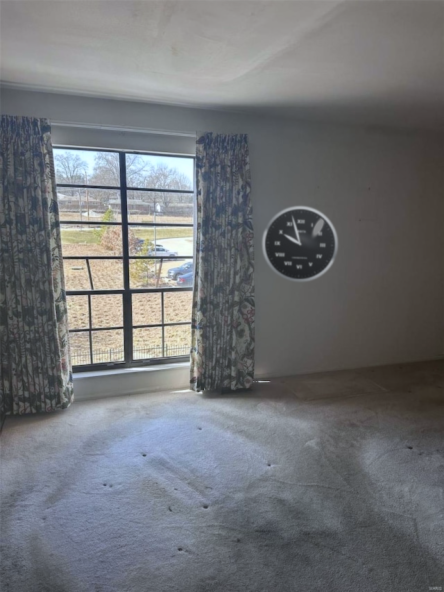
**9:57**
